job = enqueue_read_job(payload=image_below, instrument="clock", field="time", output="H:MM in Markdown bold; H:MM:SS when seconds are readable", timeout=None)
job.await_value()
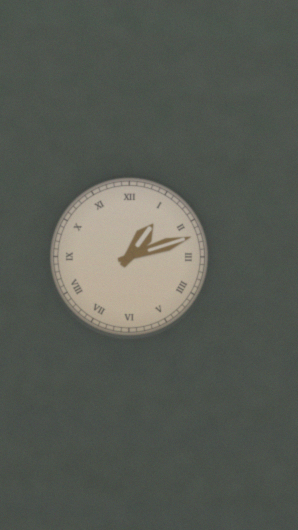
**1:12**
